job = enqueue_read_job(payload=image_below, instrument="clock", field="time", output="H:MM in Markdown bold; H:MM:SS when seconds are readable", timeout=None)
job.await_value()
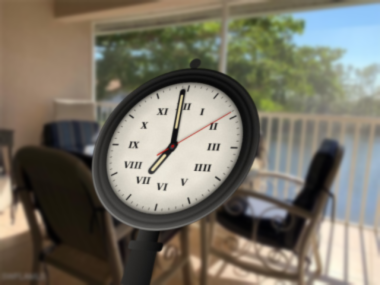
**6:59:09**
